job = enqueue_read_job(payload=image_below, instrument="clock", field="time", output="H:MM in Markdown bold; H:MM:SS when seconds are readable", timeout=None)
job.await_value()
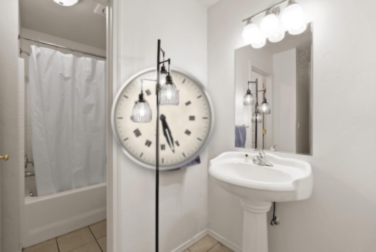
**5:27**
